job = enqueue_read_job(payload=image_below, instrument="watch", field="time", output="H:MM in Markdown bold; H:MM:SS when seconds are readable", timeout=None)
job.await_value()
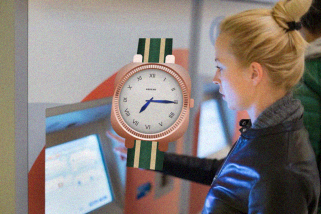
**7:15**
